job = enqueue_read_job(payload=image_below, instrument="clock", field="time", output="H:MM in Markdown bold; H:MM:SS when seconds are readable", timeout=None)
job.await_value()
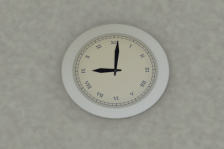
**9:01**
